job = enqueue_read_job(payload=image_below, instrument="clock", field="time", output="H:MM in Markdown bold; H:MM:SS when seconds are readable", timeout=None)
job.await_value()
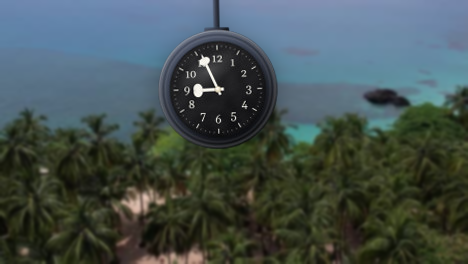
**8:56**
